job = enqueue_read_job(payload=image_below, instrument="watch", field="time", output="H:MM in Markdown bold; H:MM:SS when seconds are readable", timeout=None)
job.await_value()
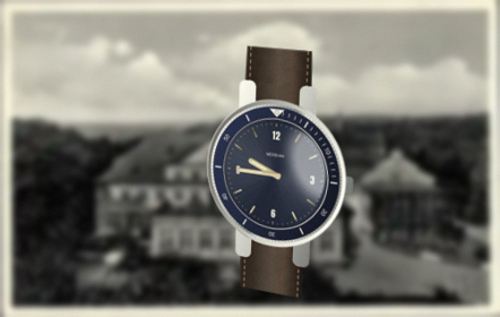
**9:45**
